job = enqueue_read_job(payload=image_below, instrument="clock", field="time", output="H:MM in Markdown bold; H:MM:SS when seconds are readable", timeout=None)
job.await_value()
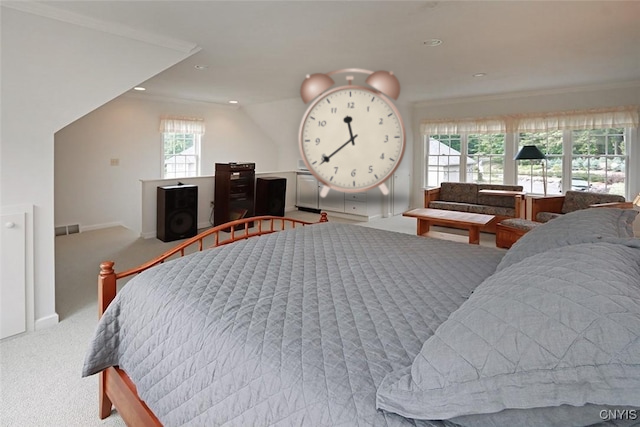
**11:39**
